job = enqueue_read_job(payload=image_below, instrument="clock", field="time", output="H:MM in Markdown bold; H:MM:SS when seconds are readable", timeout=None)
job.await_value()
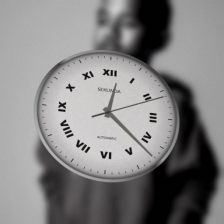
**12:22:11**
